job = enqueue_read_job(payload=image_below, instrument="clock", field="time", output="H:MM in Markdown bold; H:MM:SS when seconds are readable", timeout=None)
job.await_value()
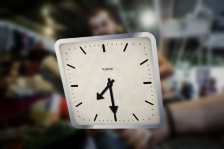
**7:30**
